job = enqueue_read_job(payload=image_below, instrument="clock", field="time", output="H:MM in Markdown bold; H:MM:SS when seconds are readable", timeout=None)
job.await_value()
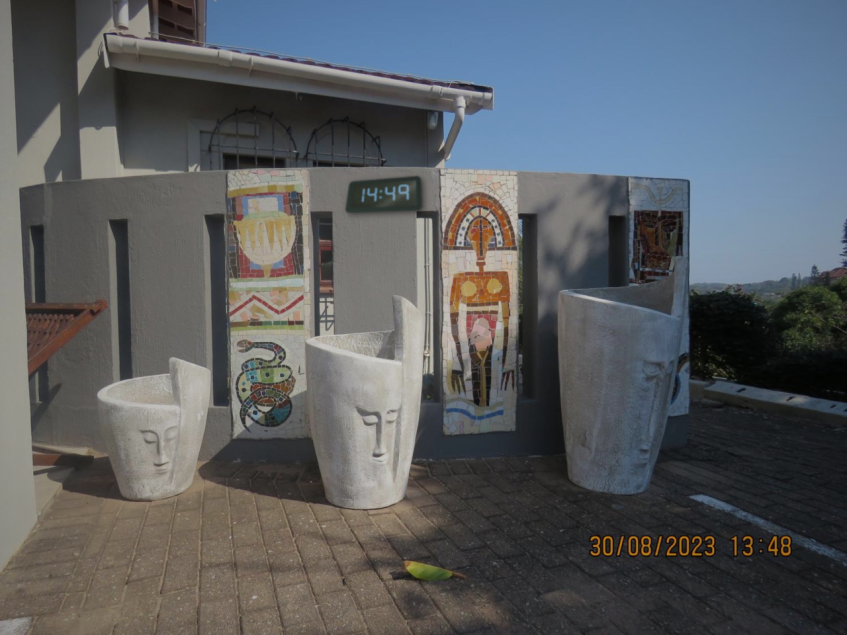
**14:49**
